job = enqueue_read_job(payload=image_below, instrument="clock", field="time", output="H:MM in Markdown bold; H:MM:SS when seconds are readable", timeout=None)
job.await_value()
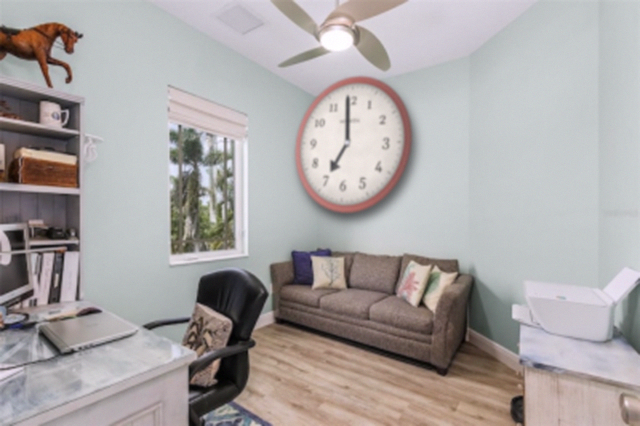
**6:59**
